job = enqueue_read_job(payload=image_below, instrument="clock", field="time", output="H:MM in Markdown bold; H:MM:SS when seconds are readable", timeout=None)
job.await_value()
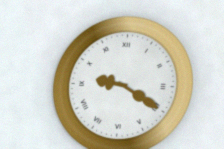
**9:20**
